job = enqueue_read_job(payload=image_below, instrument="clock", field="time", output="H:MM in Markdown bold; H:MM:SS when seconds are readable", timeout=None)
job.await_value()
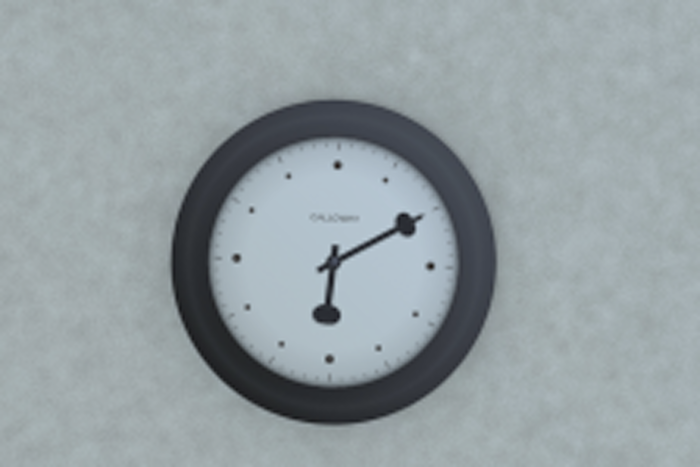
**6:10**
